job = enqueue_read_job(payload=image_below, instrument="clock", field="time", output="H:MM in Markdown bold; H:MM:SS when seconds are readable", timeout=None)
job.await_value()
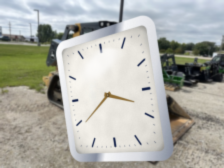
**3:39**
